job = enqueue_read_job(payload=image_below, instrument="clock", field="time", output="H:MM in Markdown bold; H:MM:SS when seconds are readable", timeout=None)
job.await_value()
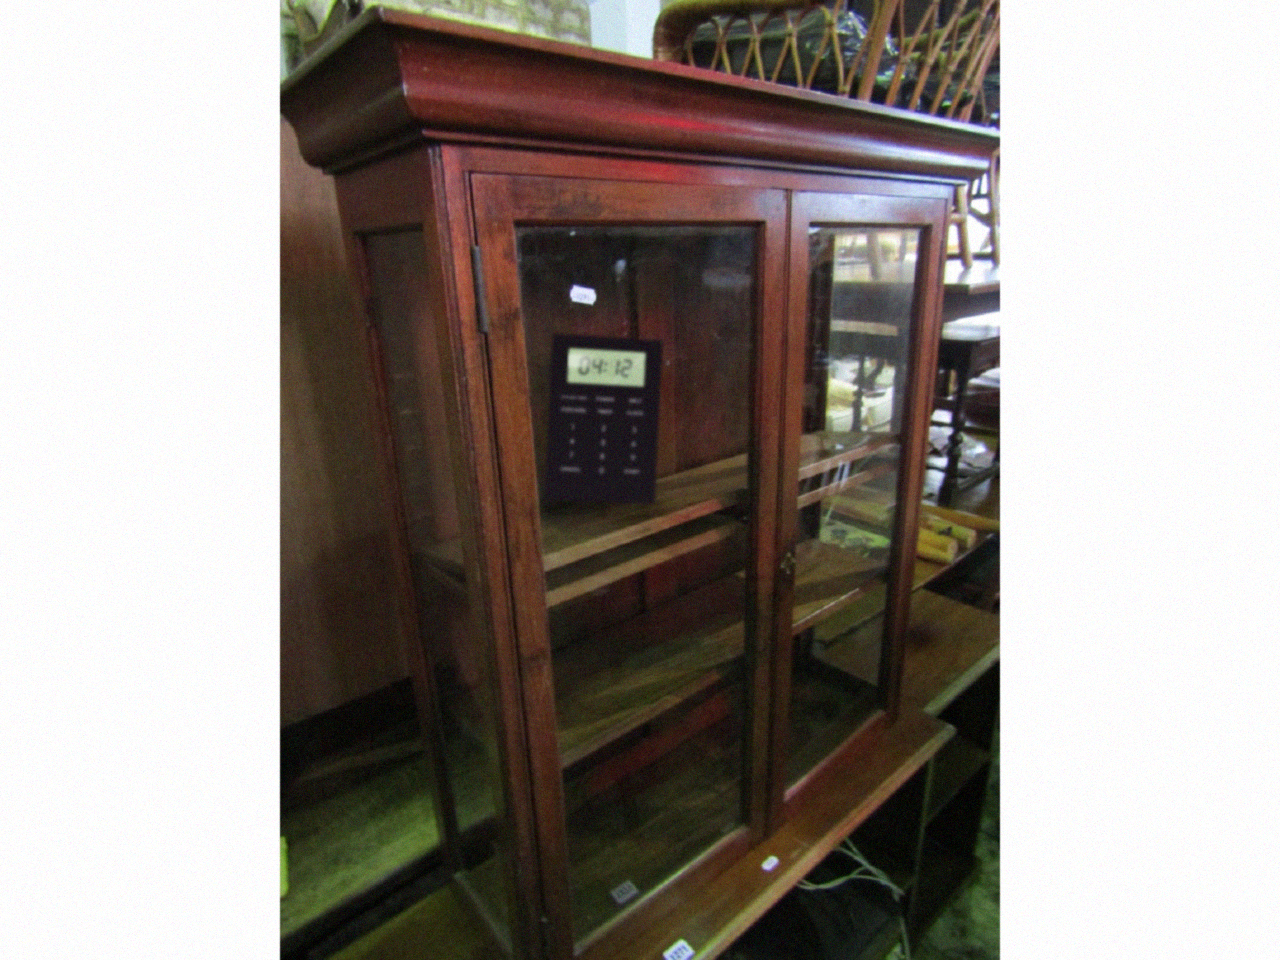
**4:12**
